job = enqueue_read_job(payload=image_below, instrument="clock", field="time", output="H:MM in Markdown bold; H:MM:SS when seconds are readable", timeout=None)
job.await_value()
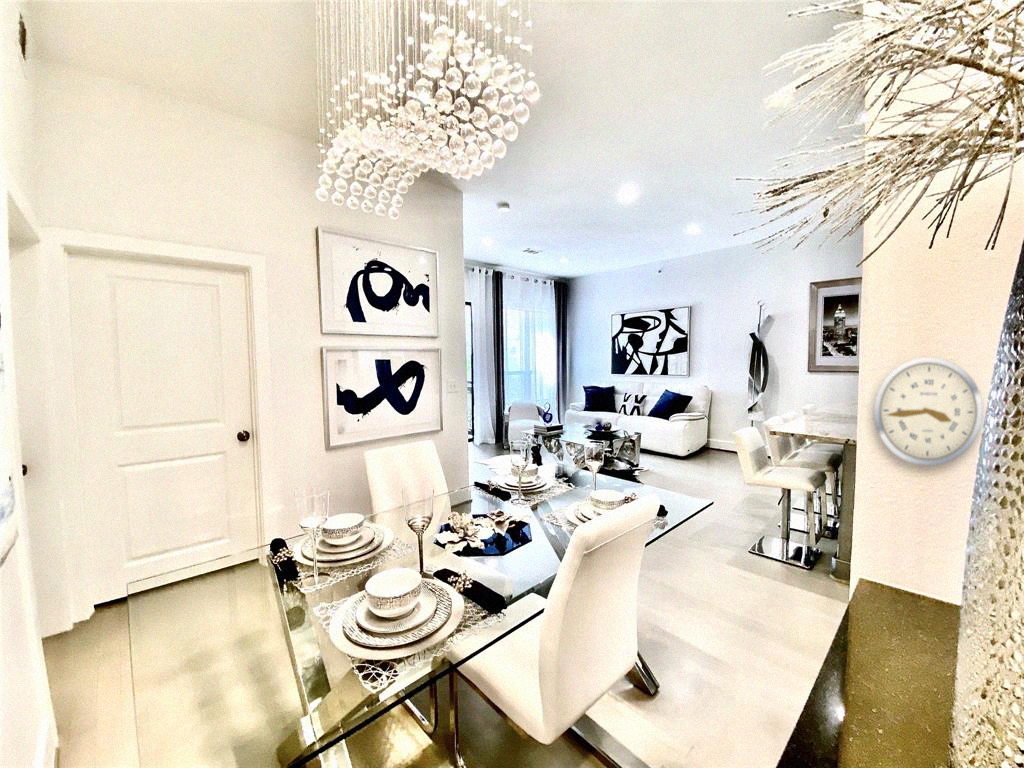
**3:44**
